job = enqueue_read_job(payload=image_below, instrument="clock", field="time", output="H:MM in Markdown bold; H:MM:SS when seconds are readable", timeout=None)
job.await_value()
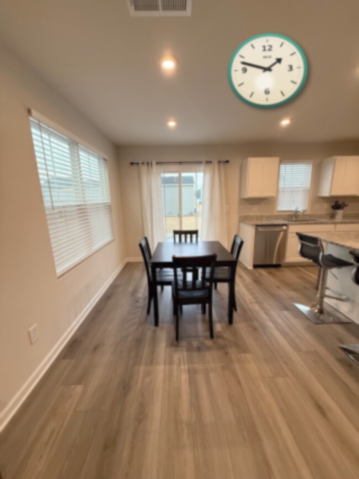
**1:48**
